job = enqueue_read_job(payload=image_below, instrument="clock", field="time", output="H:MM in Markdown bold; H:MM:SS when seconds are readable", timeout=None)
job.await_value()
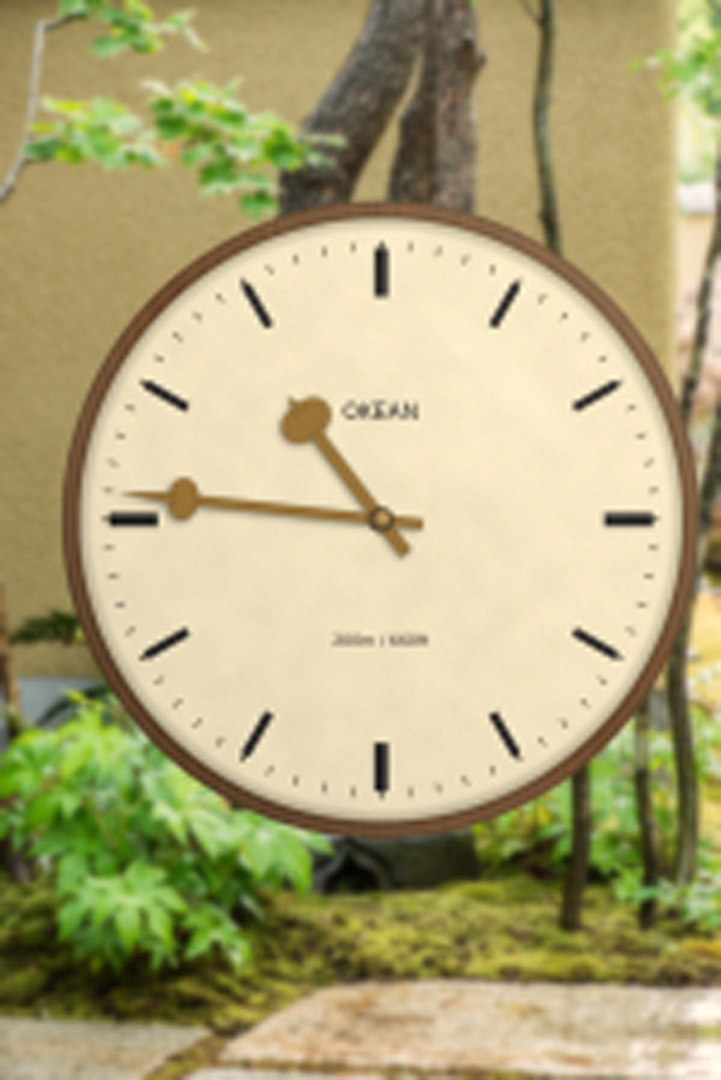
**10:46**
